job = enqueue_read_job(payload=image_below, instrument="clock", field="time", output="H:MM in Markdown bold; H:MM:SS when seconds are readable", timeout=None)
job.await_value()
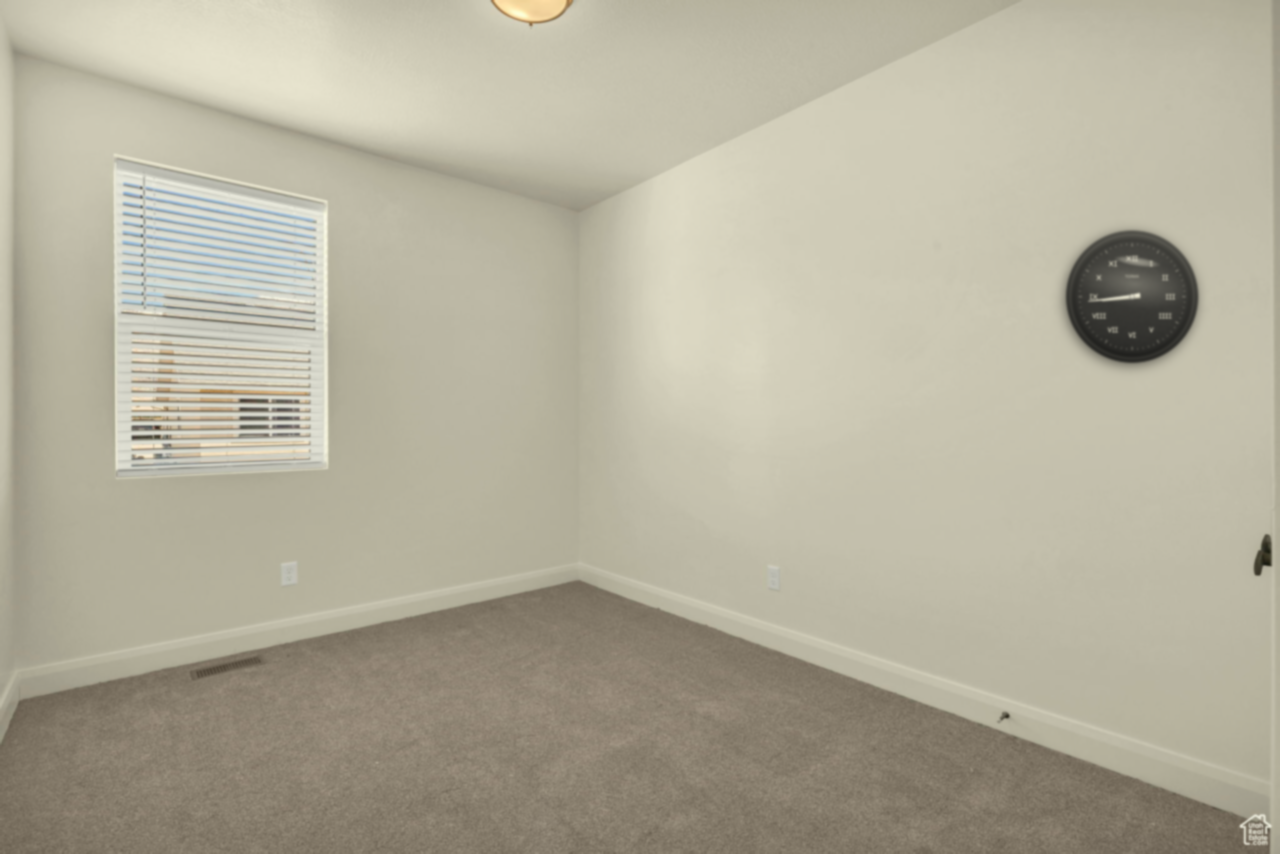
**8:44**
